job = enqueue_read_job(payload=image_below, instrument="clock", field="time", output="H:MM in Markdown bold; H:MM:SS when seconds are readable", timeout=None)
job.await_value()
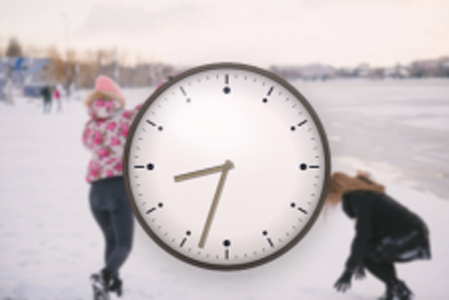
**8:33**
